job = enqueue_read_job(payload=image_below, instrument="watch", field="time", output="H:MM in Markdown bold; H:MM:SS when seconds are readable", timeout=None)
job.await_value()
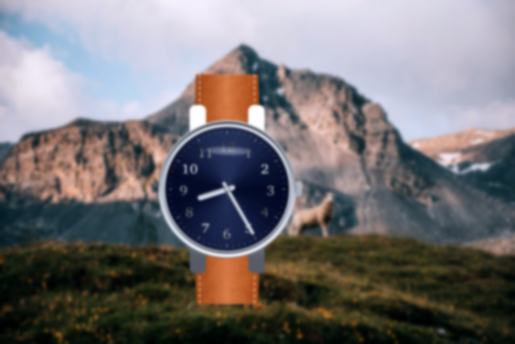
**8:25**
